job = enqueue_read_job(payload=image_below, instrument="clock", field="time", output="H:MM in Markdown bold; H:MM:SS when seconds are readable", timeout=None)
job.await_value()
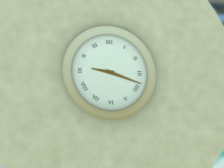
**9:18**
